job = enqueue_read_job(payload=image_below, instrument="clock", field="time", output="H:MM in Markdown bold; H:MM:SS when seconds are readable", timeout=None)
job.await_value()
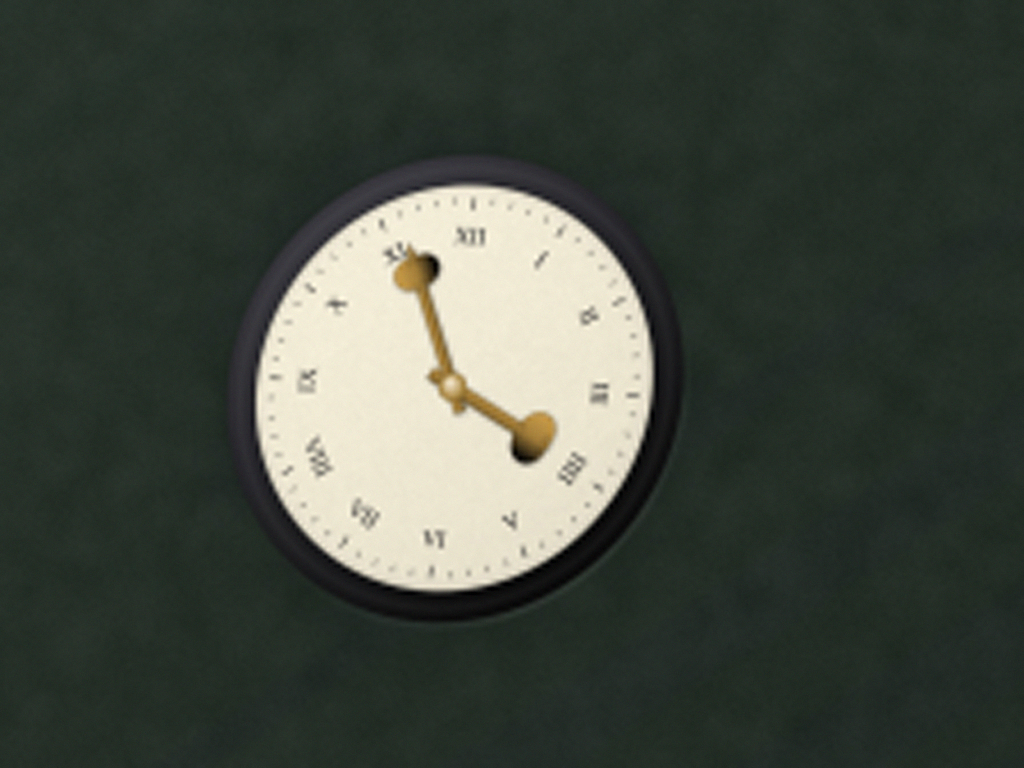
**3:56**
